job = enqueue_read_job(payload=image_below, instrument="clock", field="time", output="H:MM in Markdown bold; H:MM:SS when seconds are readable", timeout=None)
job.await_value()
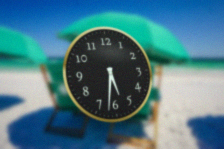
**5:32**
